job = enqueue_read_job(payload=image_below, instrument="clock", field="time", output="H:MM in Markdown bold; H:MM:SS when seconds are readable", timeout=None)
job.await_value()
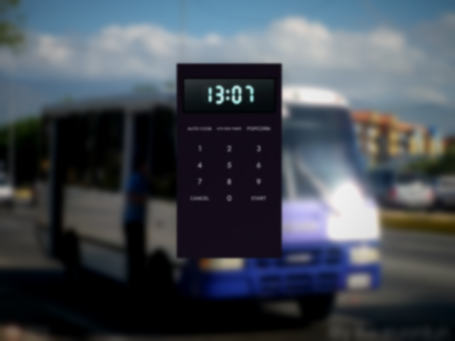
**13:07**
